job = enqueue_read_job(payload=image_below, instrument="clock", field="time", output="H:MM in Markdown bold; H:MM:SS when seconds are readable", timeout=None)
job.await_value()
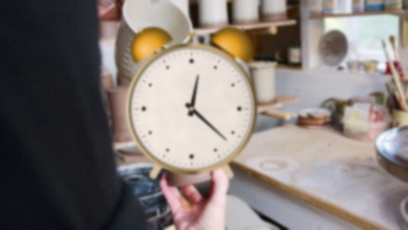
**12:22**
